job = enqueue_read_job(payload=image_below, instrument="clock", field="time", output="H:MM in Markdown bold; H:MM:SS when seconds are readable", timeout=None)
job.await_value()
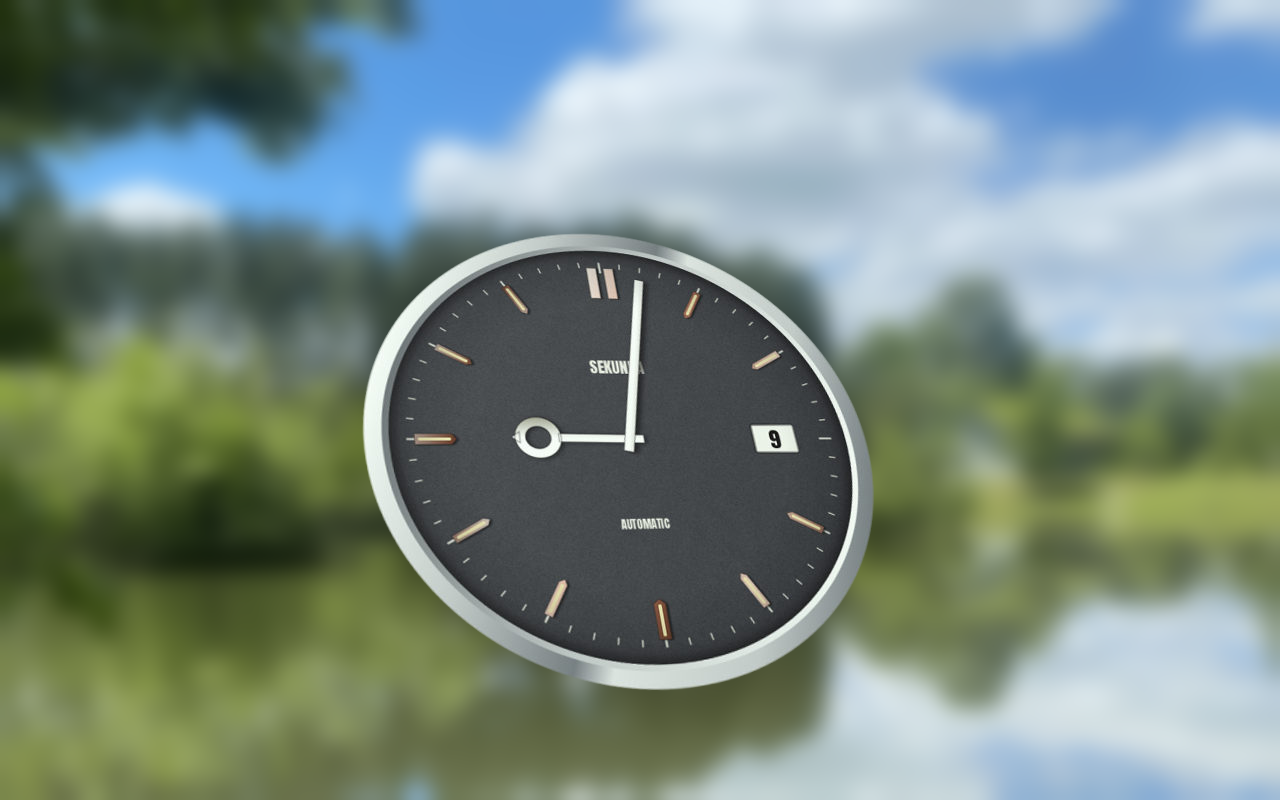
**9:02**
